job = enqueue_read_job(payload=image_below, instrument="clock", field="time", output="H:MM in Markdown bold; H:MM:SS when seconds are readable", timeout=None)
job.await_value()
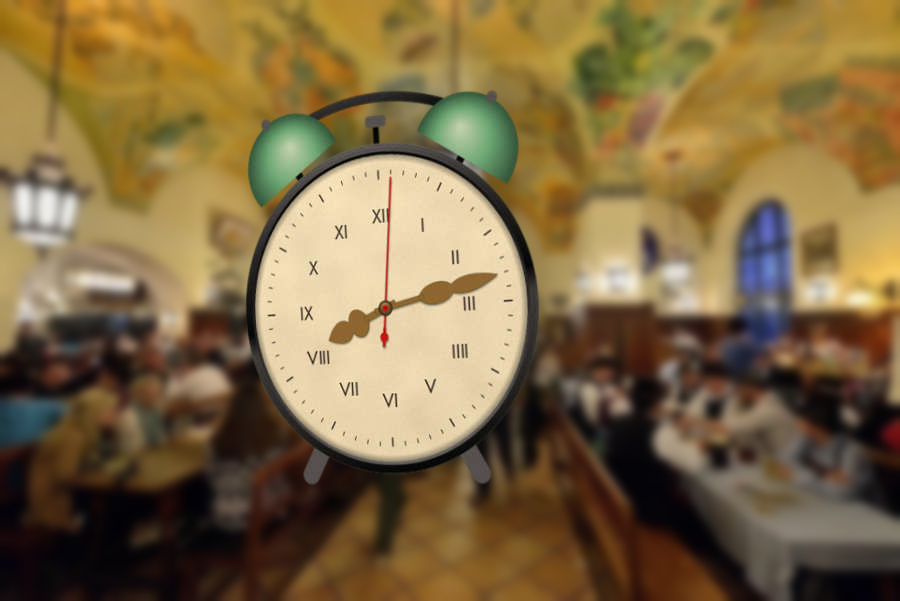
**8:13:01**
